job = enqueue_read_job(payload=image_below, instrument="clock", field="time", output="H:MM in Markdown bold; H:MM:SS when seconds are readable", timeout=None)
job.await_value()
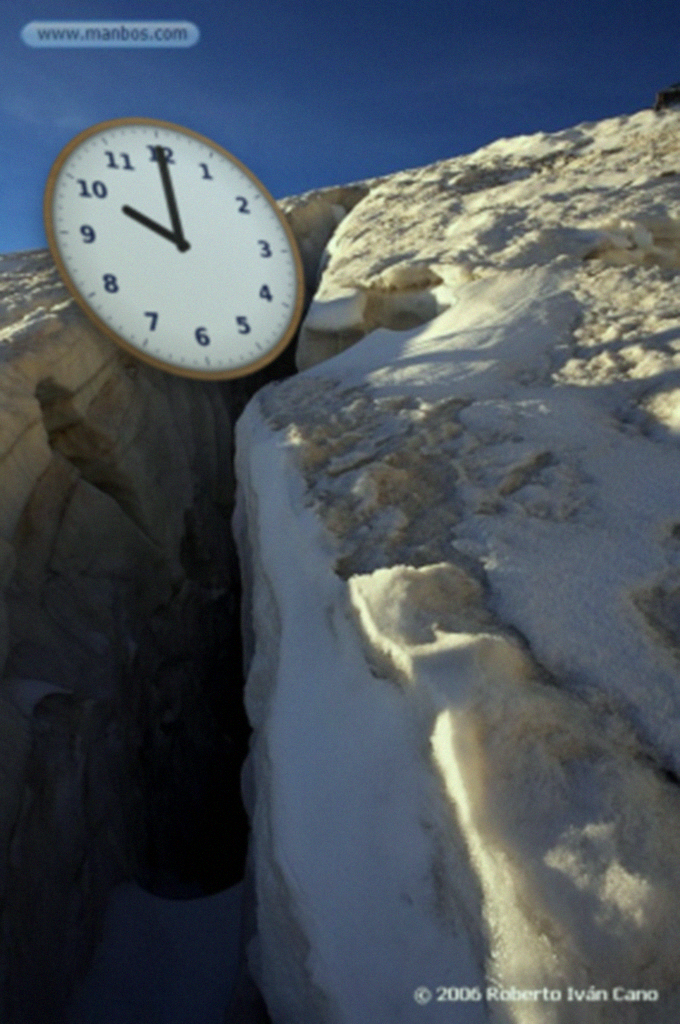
**10:00**
